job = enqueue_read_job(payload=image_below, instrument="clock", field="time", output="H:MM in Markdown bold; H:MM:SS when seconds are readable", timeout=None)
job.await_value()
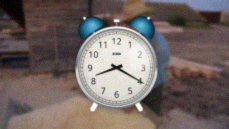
**8:20**
